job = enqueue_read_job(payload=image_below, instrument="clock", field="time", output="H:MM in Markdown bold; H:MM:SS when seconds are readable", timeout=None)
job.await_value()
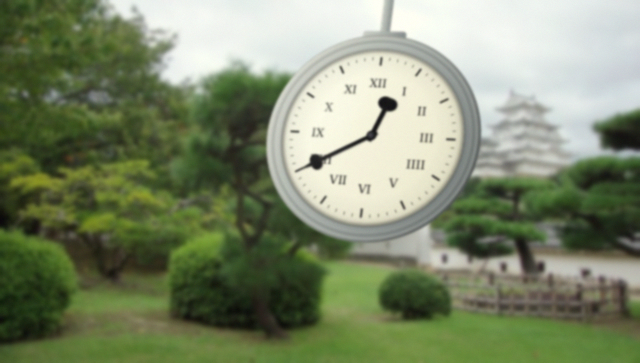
**12:40**
